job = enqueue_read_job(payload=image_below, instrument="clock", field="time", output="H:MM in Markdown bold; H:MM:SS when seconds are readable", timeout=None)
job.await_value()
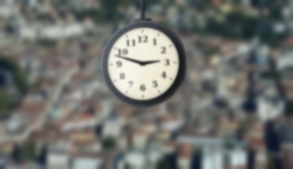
**2:48**
